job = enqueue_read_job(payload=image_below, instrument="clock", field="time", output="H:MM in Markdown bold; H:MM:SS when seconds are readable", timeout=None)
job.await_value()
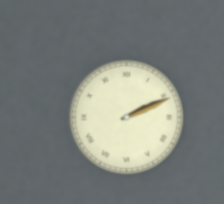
**2:11**
